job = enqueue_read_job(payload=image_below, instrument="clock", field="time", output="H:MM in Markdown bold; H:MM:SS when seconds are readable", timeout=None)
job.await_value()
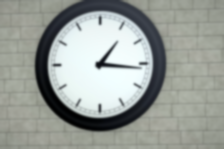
**1:16**
